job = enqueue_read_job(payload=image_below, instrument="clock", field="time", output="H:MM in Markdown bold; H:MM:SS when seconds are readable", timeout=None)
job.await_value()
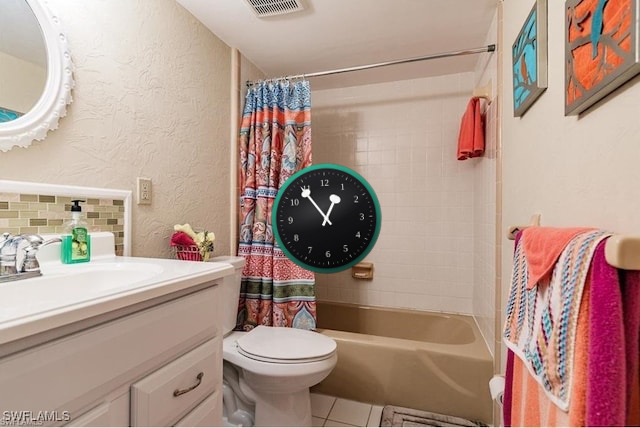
**12:54**
